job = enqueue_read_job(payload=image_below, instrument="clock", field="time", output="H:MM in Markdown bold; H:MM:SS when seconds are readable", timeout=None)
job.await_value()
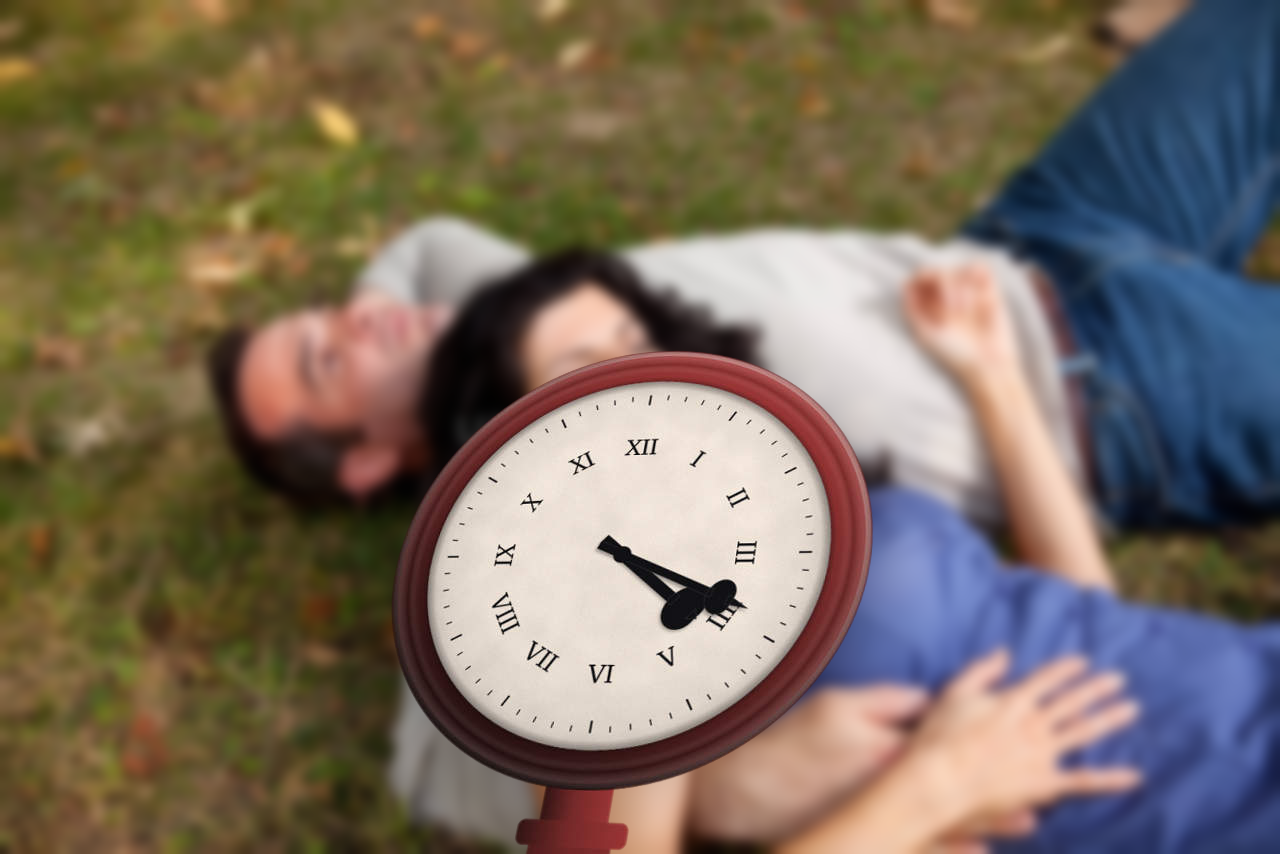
**4:19**
